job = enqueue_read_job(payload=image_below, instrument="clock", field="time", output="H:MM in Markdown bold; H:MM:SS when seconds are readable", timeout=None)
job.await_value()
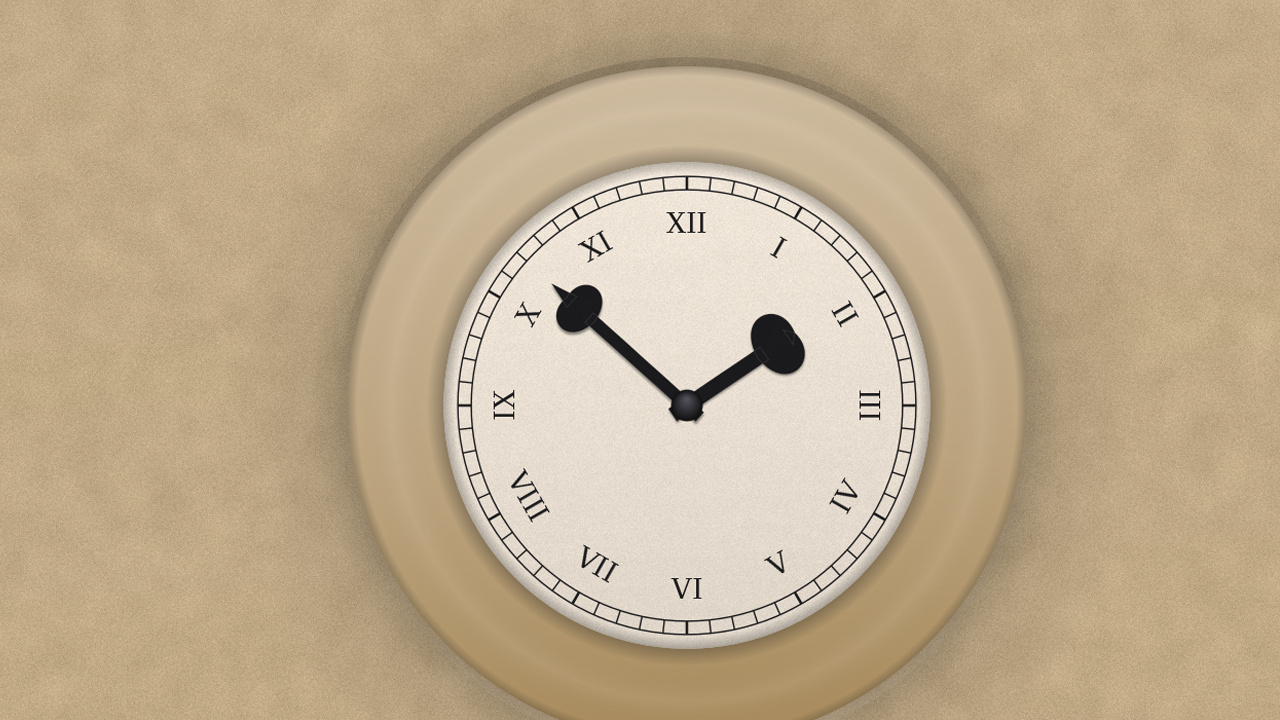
**1:52**
